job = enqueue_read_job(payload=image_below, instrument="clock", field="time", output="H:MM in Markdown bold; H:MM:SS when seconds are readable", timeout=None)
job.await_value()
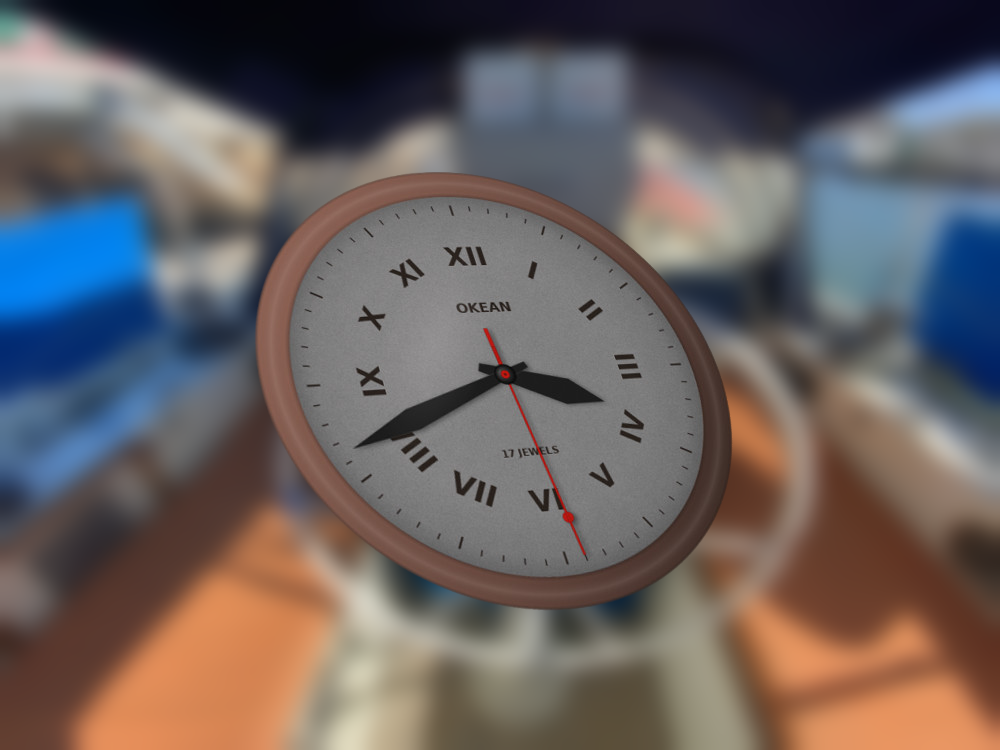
**3:41:29**
